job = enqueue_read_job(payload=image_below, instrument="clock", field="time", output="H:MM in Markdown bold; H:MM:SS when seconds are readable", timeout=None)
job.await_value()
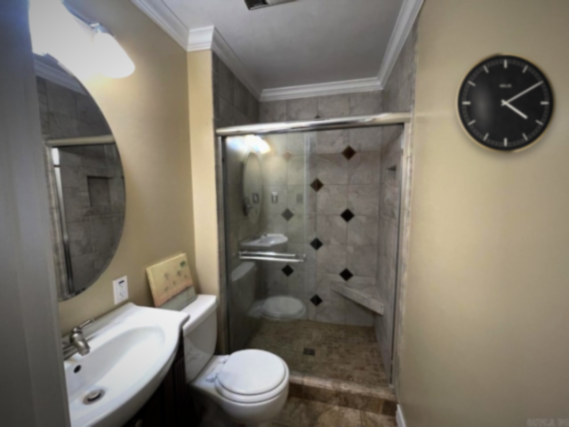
**4:10**
